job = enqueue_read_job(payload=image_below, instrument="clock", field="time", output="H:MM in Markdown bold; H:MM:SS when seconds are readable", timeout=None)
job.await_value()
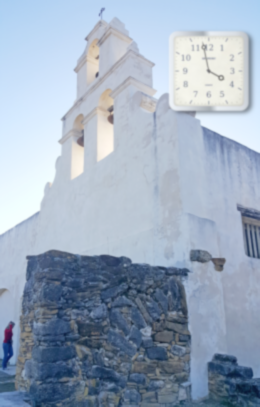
**3:58**
